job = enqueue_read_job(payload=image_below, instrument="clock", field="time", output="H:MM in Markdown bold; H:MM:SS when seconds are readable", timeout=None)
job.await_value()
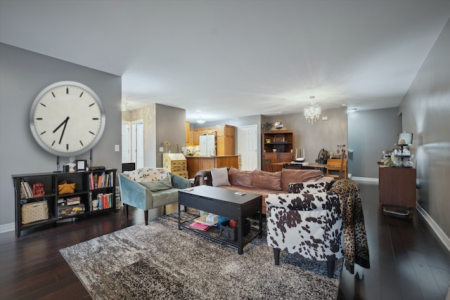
**7:33**
